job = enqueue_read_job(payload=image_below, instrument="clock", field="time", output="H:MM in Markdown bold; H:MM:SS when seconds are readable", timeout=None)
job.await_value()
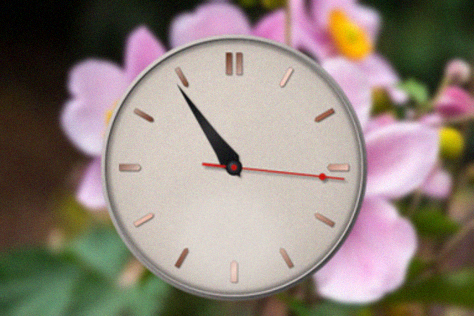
**10:54:16**
